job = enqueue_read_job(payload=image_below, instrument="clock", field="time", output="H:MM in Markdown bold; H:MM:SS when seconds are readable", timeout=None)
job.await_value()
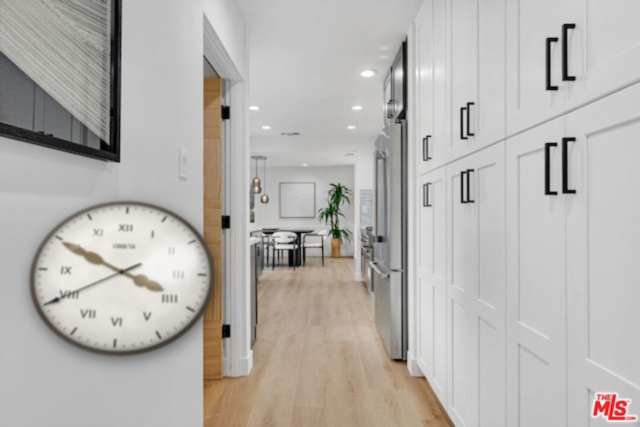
**3:49:40**
